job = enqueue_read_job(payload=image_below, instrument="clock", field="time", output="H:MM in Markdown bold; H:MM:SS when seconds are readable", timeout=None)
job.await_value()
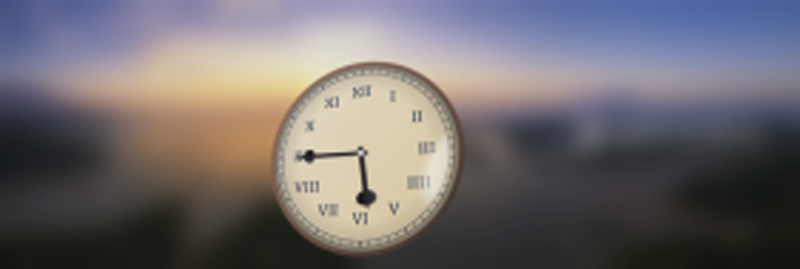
**5:45**
